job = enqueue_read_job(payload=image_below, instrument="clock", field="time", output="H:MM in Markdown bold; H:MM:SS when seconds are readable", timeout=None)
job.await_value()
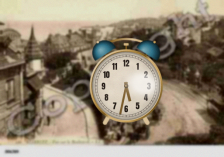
**5:32**
